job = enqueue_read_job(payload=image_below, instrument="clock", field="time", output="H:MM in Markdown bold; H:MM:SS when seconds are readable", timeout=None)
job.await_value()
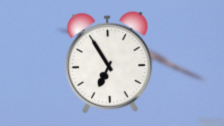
**6:55**
